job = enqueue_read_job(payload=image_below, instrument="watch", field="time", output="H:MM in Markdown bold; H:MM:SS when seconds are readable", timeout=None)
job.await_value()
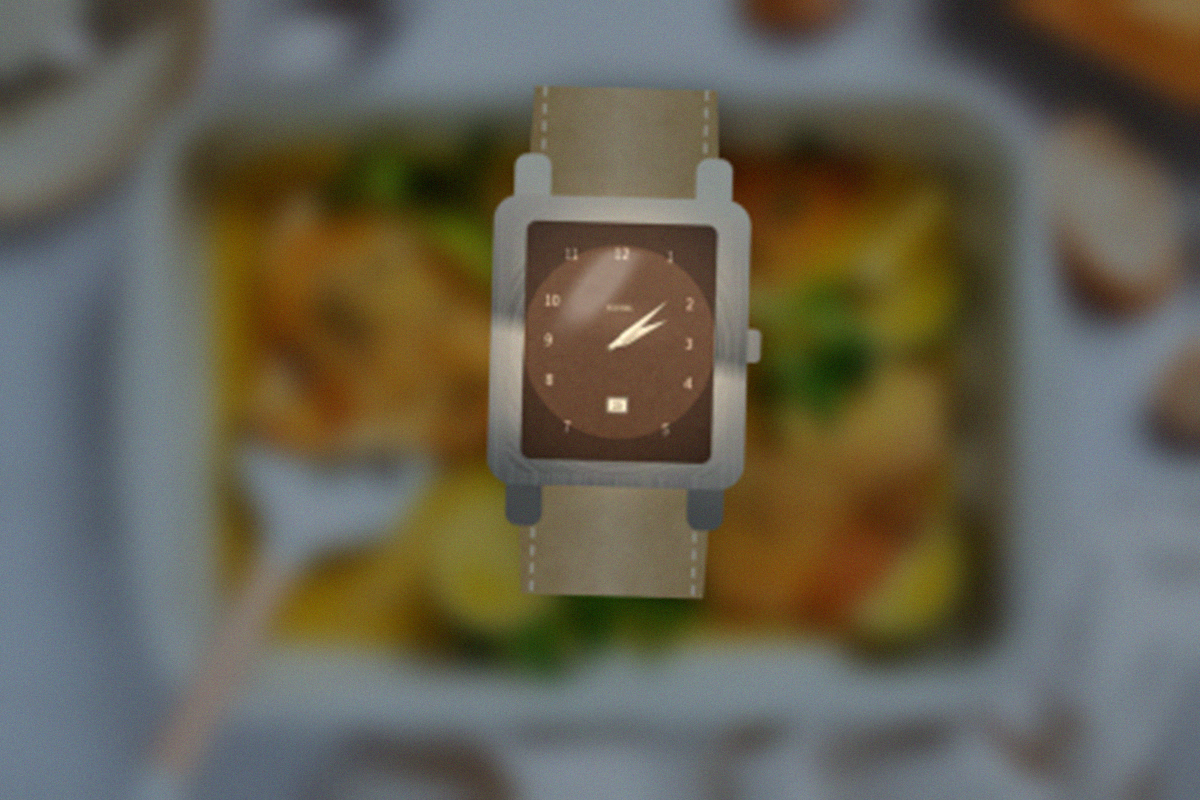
**2:08**
